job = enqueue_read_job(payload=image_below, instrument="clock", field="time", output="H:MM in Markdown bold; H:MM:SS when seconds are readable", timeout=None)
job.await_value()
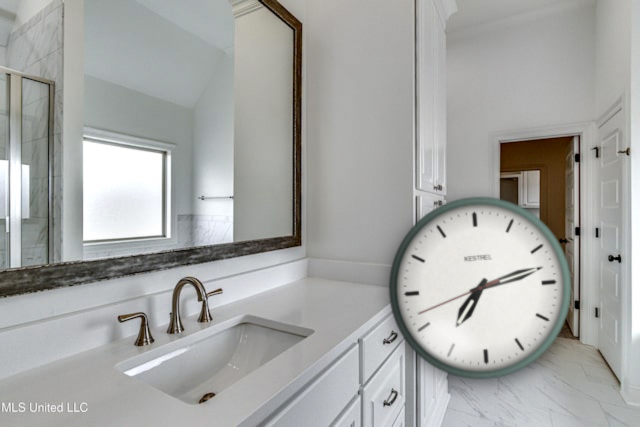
**7:12:42**
